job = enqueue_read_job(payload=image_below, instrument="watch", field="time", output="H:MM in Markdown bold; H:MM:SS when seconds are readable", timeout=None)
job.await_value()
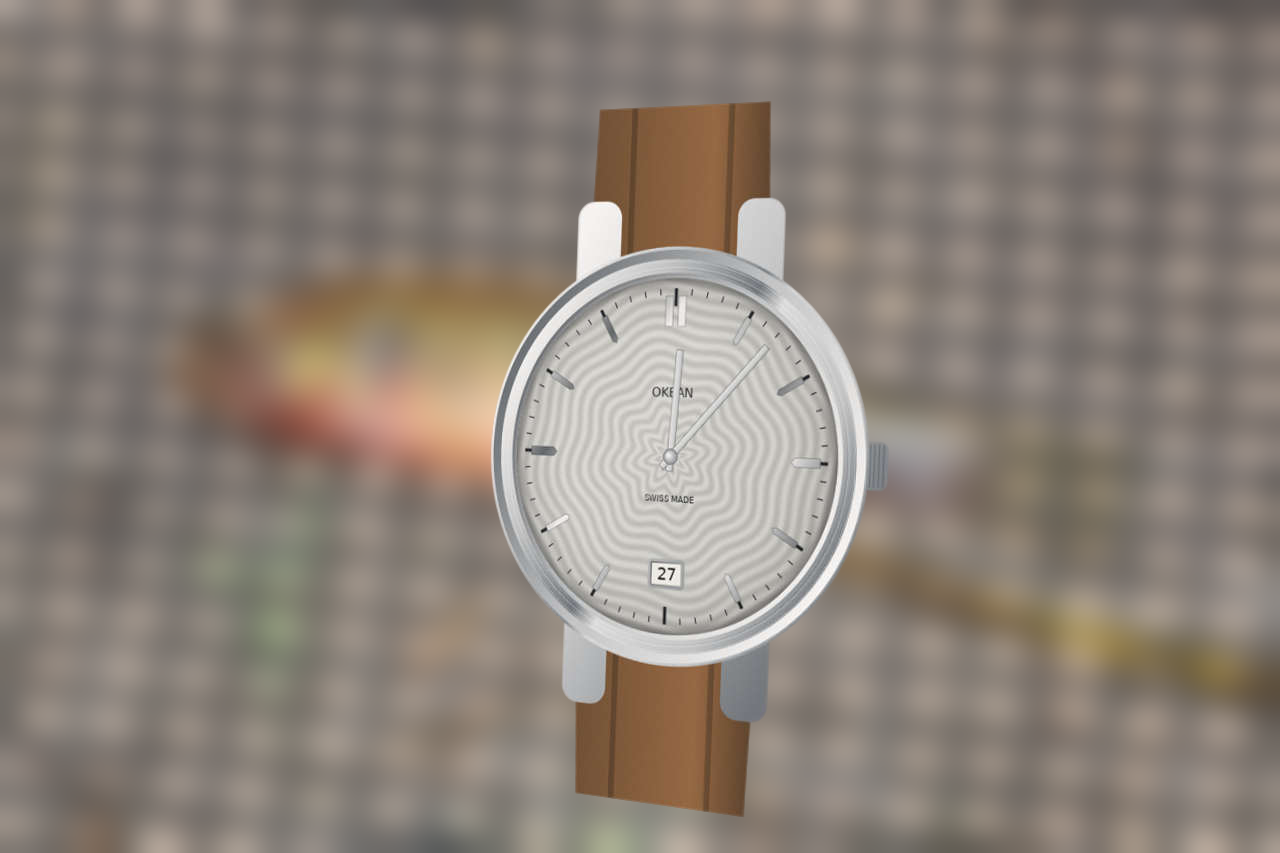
**12:07**
